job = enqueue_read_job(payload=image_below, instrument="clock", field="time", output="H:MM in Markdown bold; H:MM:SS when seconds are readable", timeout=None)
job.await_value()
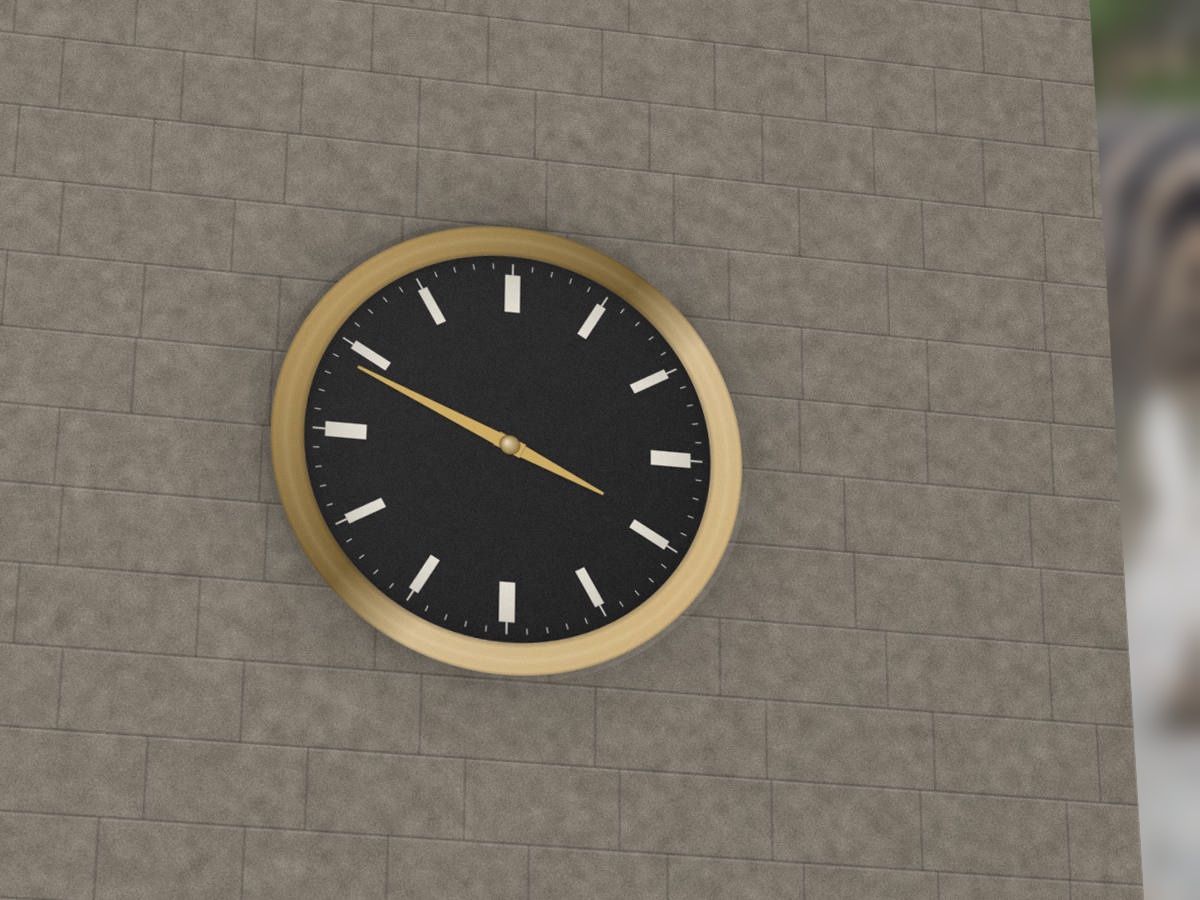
**3:49**
